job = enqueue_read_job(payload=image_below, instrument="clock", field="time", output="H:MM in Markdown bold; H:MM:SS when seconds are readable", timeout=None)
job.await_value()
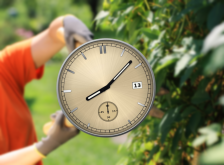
**8:08**
